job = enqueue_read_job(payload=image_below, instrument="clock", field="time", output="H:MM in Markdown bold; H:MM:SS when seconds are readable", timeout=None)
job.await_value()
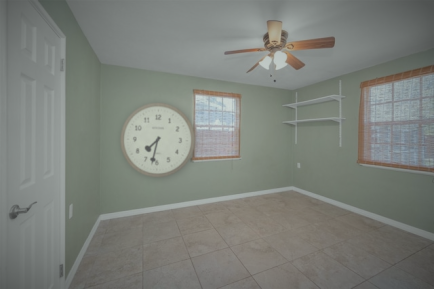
**7:32**
